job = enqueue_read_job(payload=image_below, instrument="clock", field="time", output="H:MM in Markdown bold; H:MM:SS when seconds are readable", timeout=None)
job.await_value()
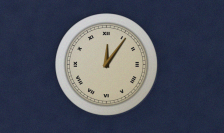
**12:06**
